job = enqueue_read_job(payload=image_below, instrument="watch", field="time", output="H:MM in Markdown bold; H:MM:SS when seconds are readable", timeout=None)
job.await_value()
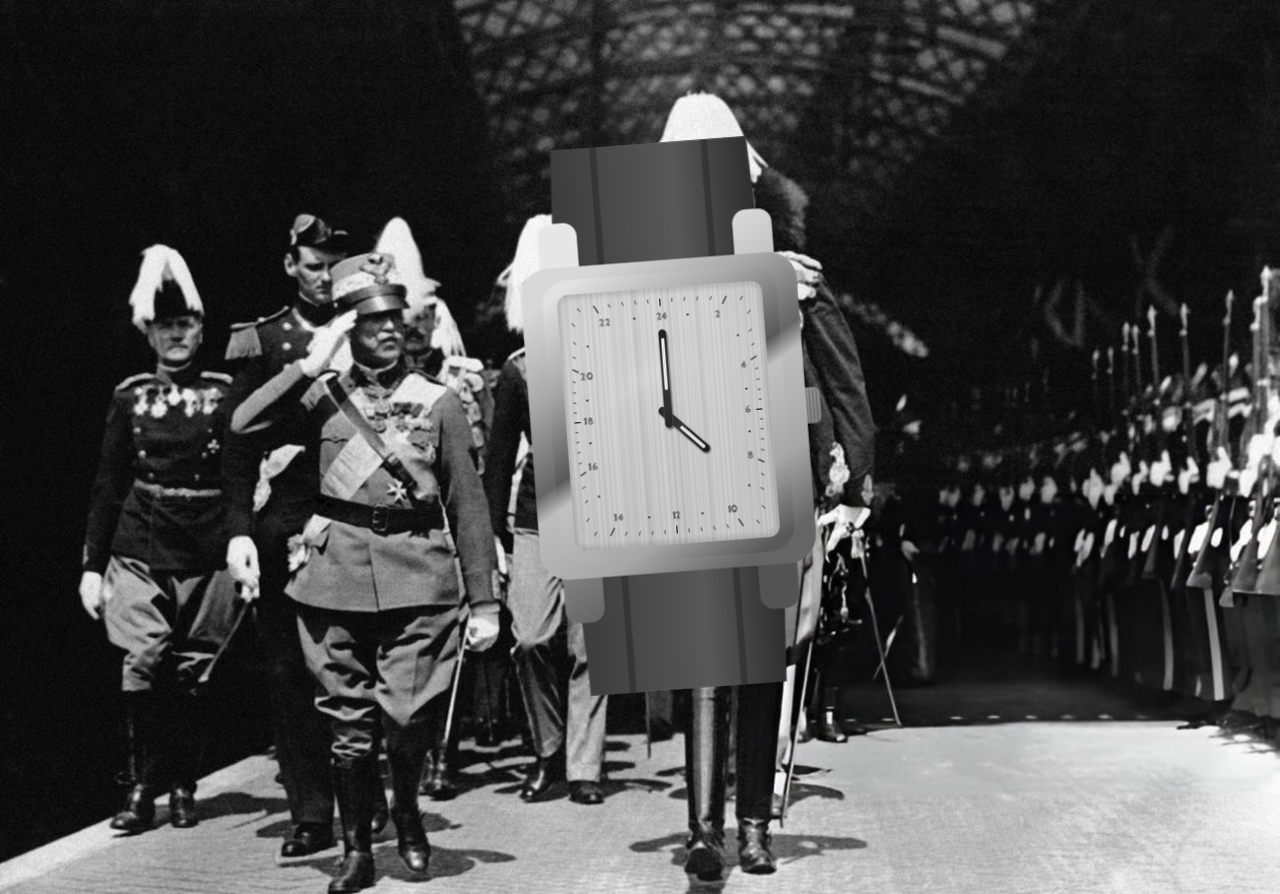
**9:00**
